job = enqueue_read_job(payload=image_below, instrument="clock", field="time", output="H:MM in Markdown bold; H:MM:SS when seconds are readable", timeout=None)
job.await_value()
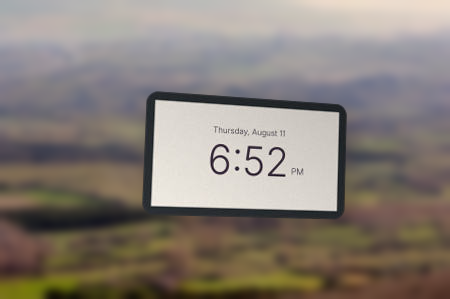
**6:52**
